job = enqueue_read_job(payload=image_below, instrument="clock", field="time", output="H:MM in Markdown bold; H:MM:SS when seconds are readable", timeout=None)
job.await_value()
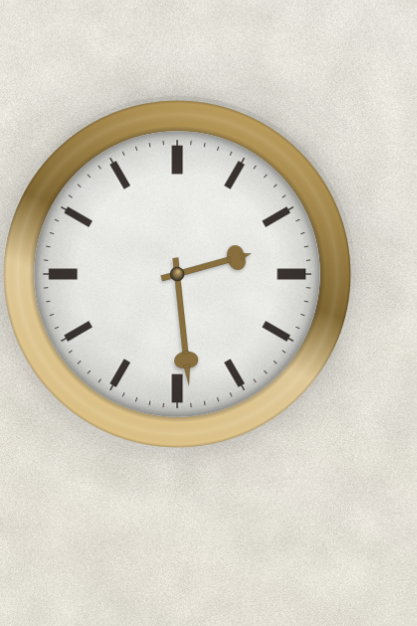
**2:29**
